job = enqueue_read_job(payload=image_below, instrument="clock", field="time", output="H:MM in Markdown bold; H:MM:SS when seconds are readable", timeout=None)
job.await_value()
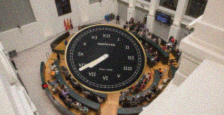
**7:39**
